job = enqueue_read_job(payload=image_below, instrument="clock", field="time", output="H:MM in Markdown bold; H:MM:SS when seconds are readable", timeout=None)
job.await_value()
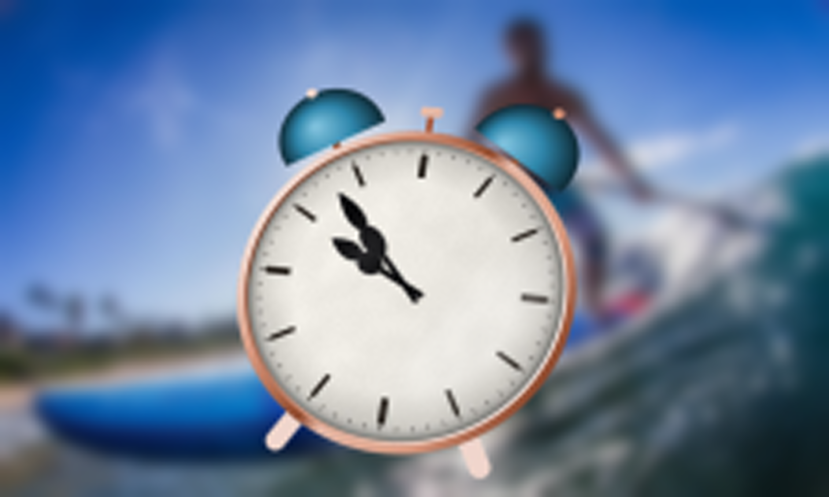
**9:53**
